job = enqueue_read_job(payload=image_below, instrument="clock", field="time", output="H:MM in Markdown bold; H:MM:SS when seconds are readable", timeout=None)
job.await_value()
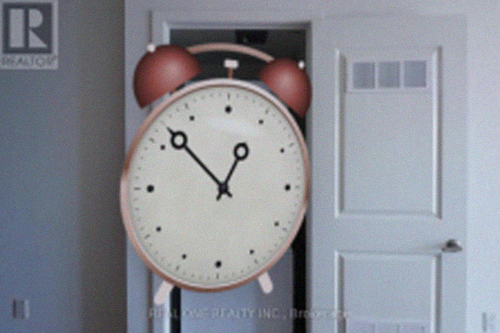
**12:52**
